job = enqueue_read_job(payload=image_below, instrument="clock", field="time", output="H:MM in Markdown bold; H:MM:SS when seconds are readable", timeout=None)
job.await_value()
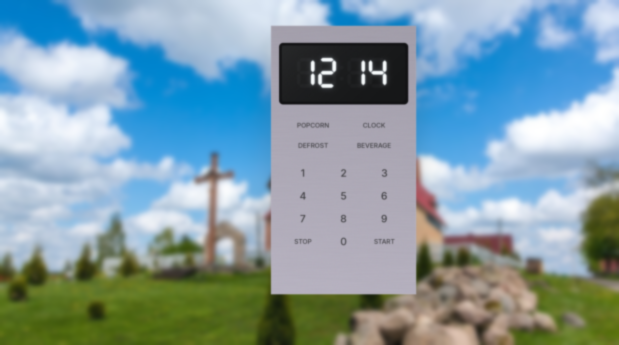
**12:14**
